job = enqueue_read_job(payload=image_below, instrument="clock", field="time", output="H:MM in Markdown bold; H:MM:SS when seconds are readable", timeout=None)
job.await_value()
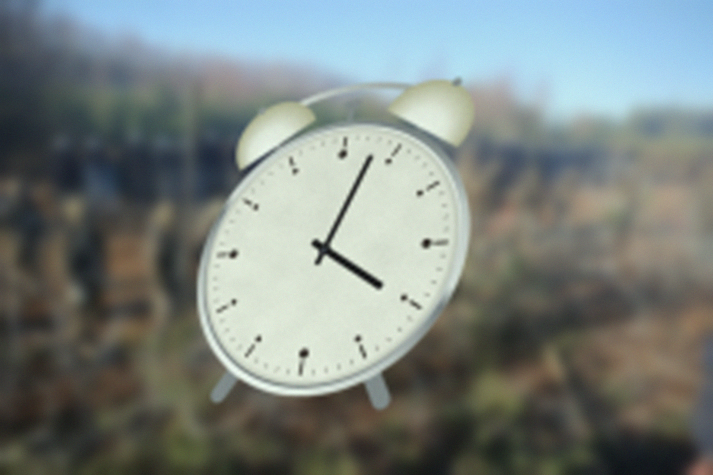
**4:03**
